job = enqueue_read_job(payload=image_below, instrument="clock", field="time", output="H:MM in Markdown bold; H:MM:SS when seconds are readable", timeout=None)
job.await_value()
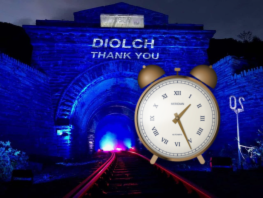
**1:26**
